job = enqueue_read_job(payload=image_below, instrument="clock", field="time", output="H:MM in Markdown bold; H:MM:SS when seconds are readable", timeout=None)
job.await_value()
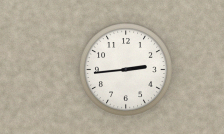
**2:44**
